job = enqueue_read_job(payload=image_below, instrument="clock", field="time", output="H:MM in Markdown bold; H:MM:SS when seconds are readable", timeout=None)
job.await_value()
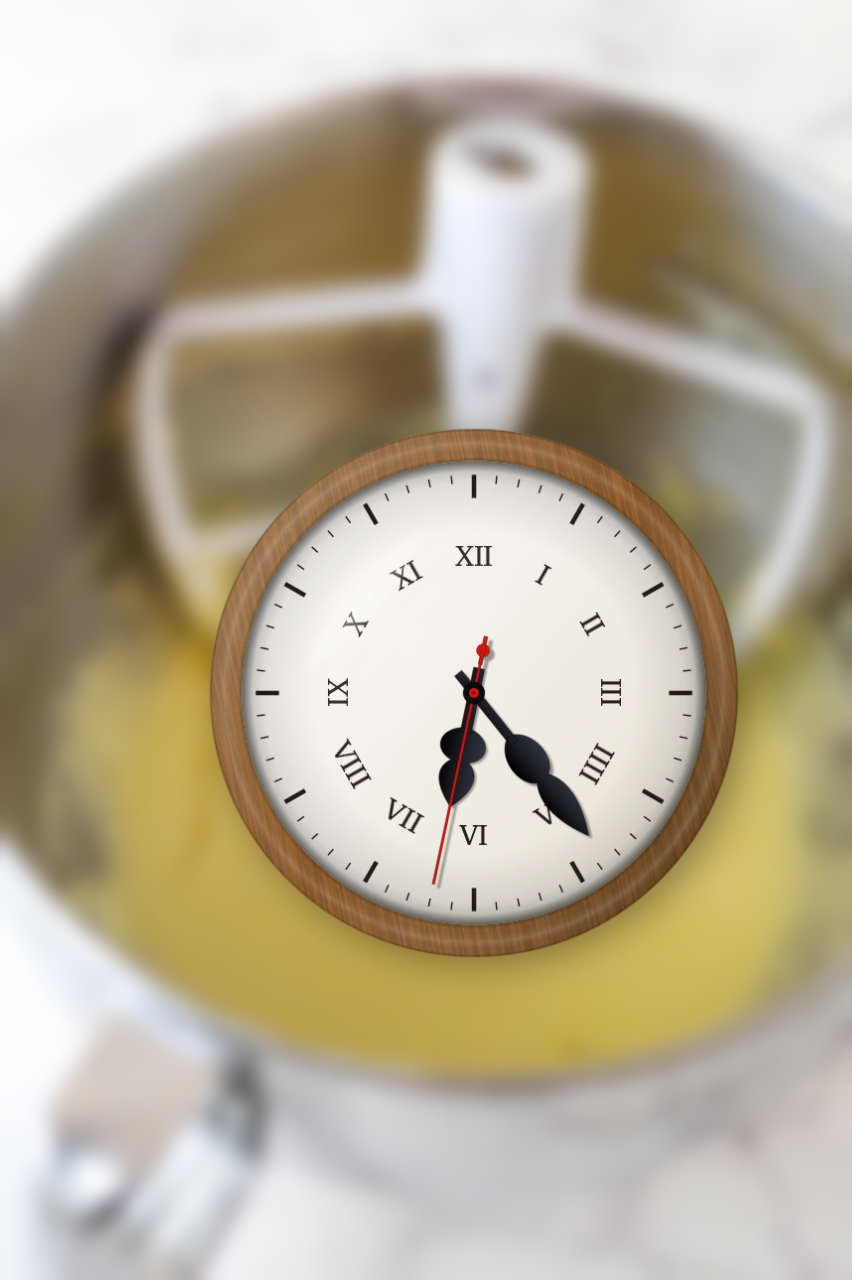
**6:23:32**
